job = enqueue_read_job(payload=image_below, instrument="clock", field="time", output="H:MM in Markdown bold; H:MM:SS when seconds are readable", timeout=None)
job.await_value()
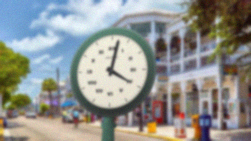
**4:02**
